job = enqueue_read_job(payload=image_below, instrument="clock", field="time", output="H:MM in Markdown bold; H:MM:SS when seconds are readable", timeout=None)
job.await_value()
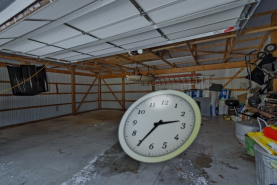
**2:35**
